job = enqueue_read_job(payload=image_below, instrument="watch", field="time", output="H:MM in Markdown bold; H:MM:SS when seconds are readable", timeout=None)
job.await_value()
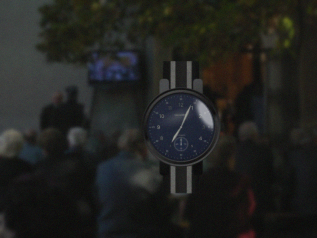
**7:04**
